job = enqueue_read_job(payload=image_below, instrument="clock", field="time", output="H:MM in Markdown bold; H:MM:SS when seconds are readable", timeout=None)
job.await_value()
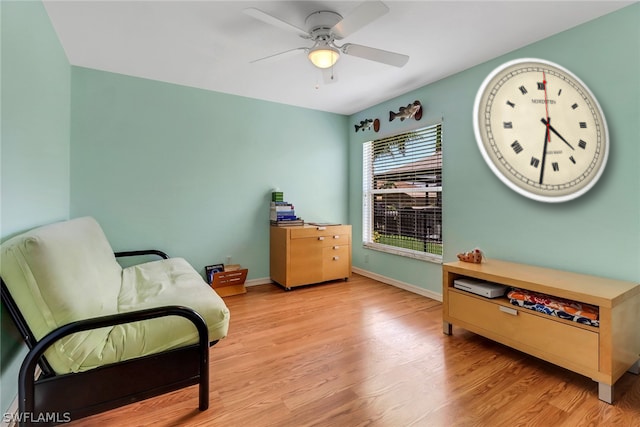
**4:33:01**
